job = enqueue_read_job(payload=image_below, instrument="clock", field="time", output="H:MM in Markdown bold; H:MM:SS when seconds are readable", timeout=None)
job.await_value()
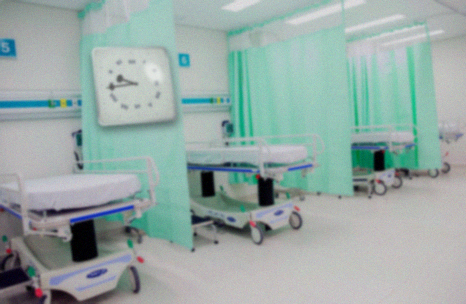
**9:44**
